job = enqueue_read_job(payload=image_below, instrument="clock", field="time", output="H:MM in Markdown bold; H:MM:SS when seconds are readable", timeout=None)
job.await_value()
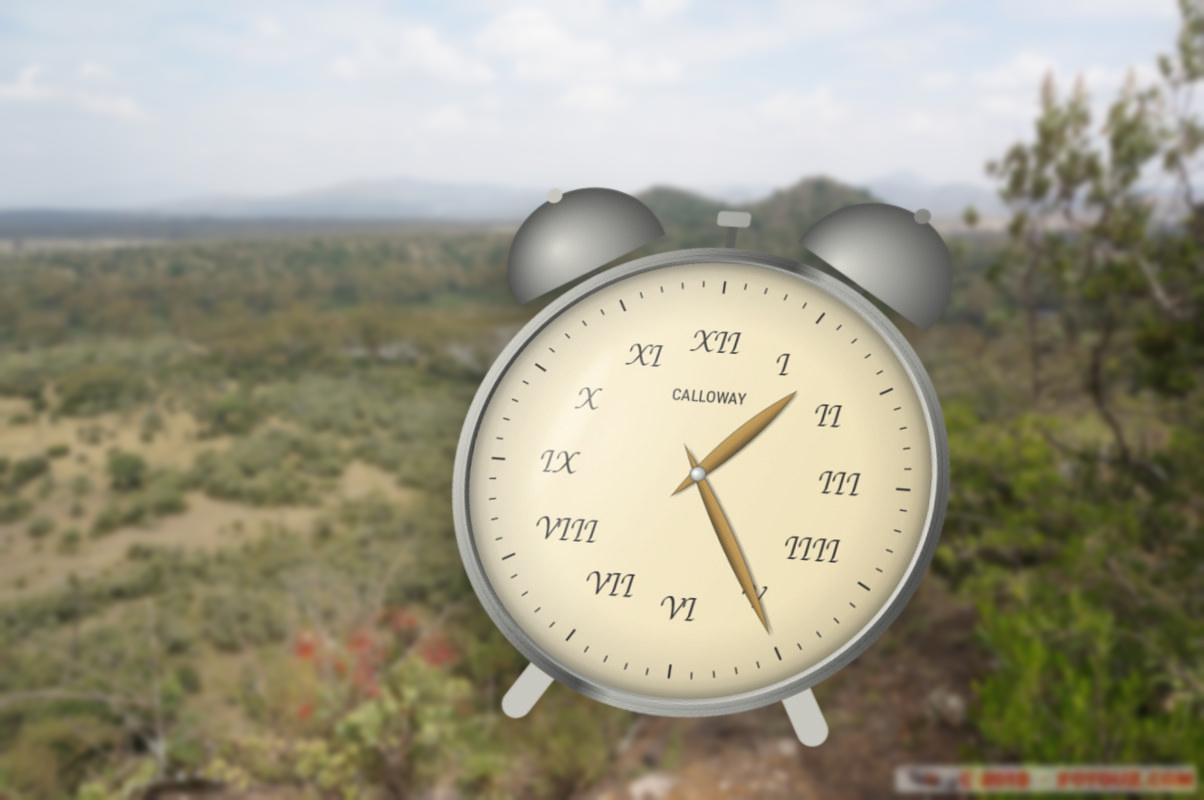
**1:25**
